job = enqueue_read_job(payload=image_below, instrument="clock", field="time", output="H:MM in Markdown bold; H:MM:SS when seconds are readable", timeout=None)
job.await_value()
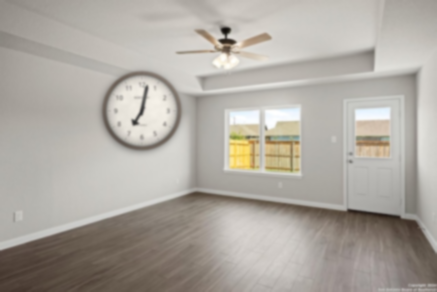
**7:02**
